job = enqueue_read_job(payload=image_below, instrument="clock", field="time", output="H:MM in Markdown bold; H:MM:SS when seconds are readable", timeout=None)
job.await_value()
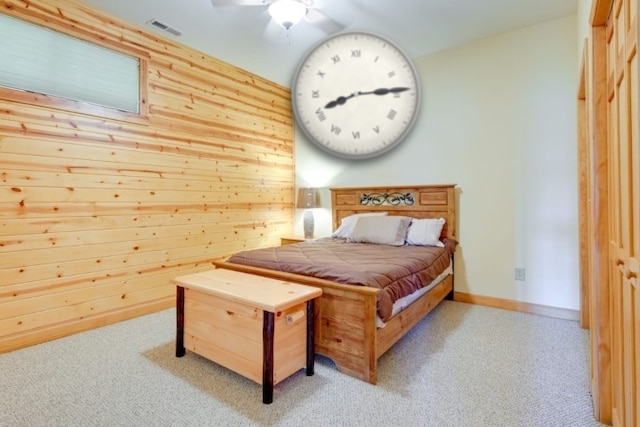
**8:14**
